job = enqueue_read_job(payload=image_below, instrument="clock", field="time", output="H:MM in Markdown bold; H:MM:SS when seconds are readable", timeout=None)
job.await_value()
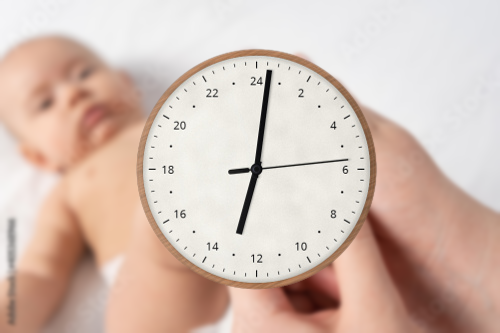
**13:01:14**
